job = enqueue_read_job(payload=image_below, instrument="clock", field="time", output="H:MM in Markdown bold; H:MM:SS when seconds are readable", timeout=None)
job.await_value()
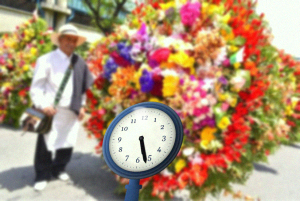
**5:27**
